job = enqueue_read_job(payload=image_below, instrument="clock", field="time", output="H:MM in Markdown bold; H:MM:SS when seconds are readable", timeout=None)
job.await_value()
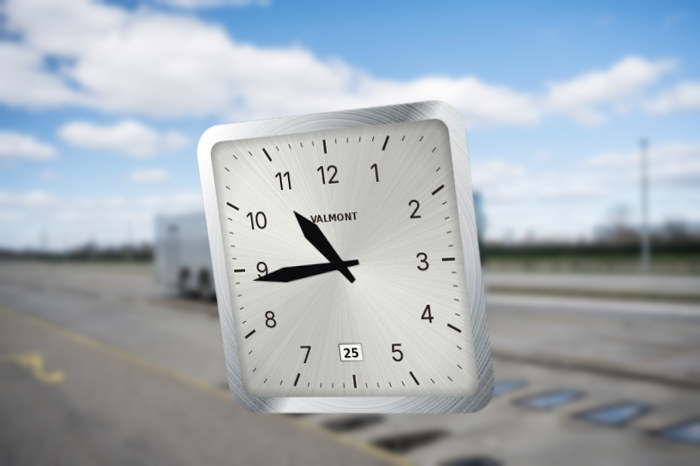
**10:44**
